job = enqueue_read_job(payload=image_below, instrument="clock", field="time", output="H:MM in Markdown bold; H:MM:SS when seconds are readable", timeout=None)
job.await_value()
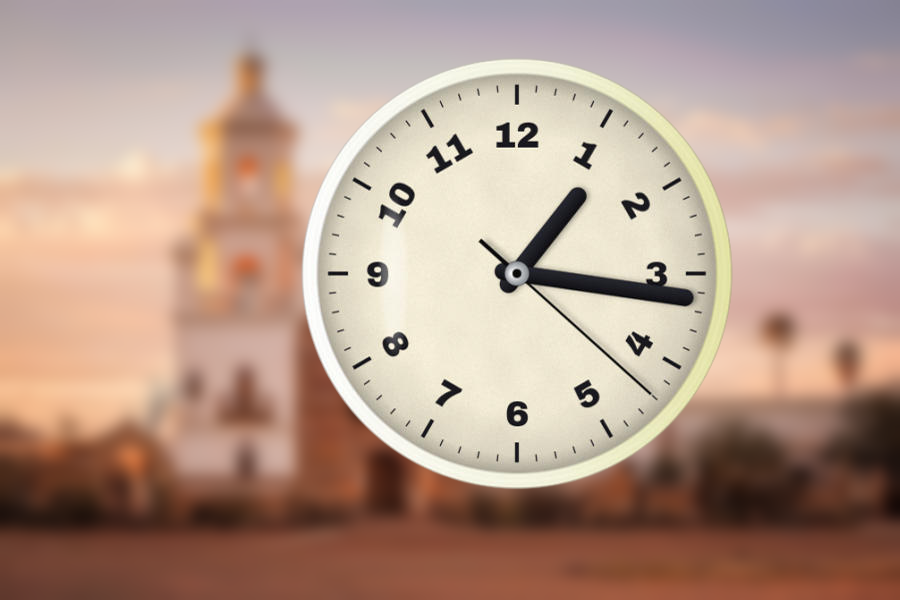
**1:16:22**
